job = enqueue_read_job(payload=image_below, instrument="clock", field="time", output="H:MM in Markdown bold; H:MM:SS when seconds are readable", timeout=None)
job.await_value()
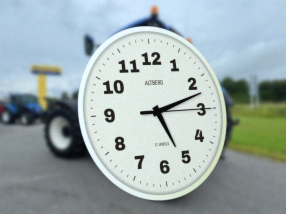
**5:12:15**
